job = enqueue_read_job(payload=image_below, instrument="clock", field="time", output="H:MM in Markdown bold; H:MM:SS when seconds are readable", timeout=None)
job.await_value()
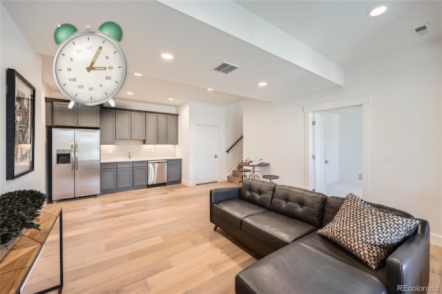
**3:05**
